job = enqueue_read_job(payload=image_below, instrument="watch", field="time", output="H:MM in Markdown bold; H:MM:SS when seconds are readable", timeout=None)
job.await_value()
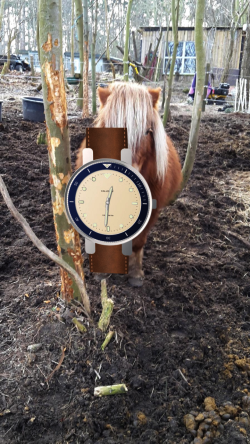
**12:31**
